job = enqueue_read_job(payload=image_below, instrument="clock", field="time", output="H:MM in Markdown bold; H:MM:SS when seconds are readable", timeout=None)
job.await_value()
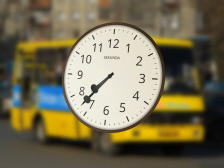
**7:37**
